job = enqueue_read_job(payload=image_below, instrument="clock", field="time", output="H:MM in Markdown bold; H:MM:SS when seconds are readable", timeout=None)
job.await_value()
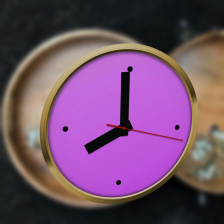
**7:59:17**
